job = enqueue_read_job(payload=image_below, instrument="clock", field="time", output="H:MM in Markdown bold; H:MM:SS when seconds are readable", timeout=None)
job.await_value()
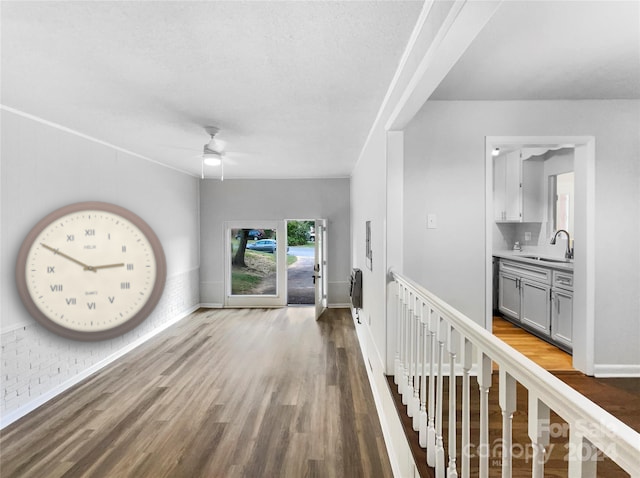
**2:50**
